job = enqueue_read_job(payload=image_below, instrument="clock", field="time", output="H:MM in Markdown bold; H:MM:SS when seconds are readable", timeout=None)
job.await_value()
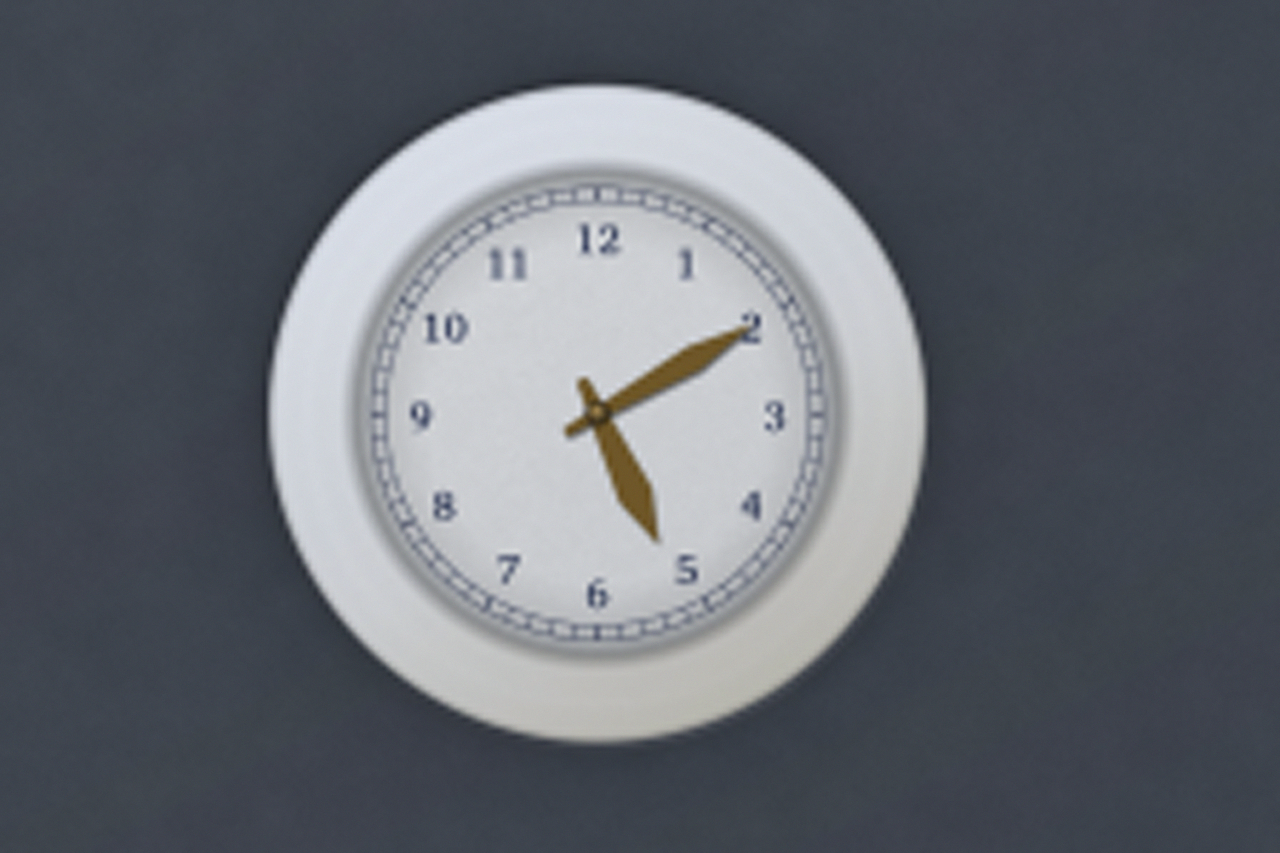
**5:10**
